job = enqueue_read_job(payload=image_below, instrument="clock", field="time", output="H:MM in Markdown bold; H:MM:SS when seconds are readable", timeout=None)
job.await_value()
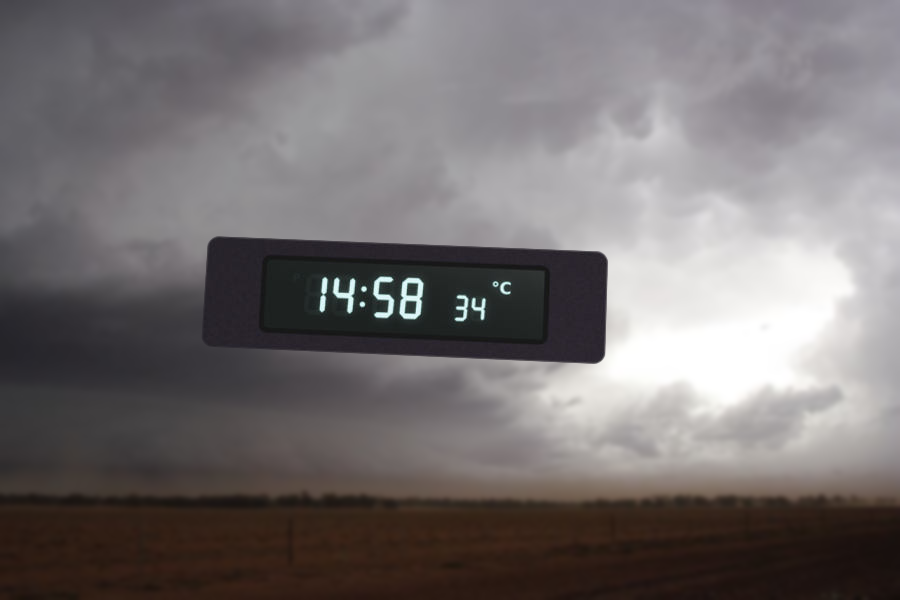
**14:58**
